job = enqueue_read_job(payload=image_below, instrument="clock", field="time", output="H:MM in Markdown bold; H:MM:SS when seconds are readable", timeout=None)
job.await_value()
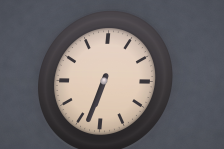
**6:33**
